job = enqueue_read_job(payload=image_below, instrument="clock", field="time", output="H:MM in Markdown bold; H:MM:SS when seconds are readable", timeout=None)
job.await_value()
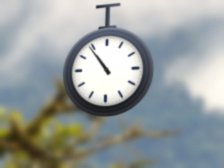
**10:54**
